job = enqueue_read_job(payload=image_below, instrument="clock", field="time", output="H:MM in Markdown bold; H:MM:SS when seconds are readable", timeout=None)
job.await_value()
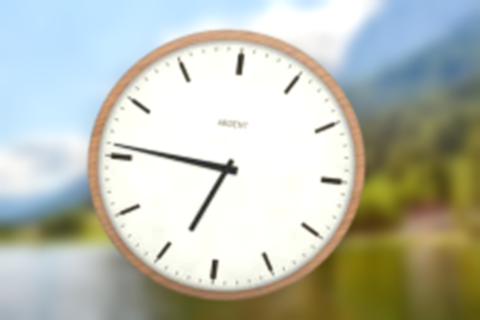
**6:46**
